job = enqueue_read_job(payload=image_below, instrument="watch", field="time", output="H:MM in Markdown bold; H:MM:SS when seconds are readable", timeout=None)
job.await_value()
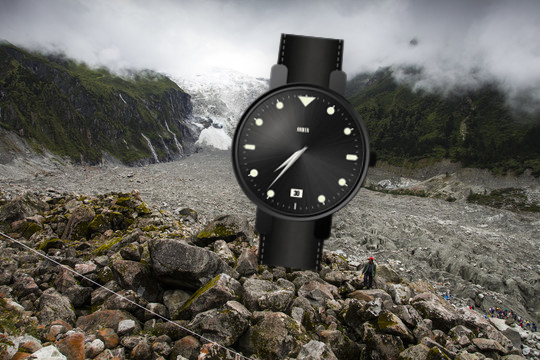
**7:36**
